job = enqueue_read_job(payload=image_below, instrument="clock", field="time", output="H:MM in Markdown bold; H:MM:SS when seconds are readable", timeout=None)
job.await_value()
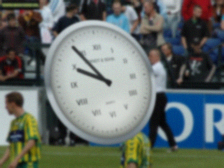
**9:54**
